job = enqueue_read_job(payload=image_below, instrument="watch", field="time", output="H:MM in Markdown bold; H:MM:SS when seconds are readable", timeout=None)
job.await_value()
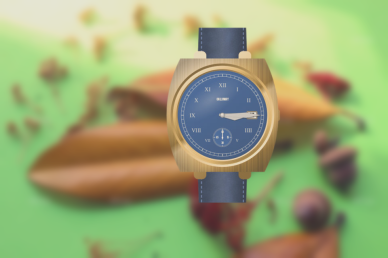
**3:15**
